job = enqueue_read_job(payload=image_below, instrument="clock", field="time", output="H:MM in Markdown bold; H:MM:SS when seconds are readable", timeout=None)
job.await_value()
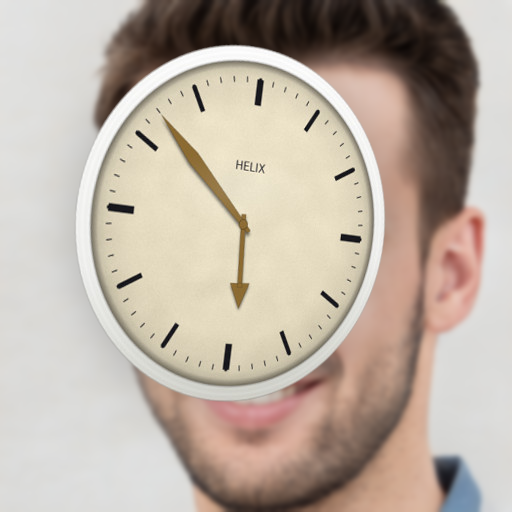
**5:52**
